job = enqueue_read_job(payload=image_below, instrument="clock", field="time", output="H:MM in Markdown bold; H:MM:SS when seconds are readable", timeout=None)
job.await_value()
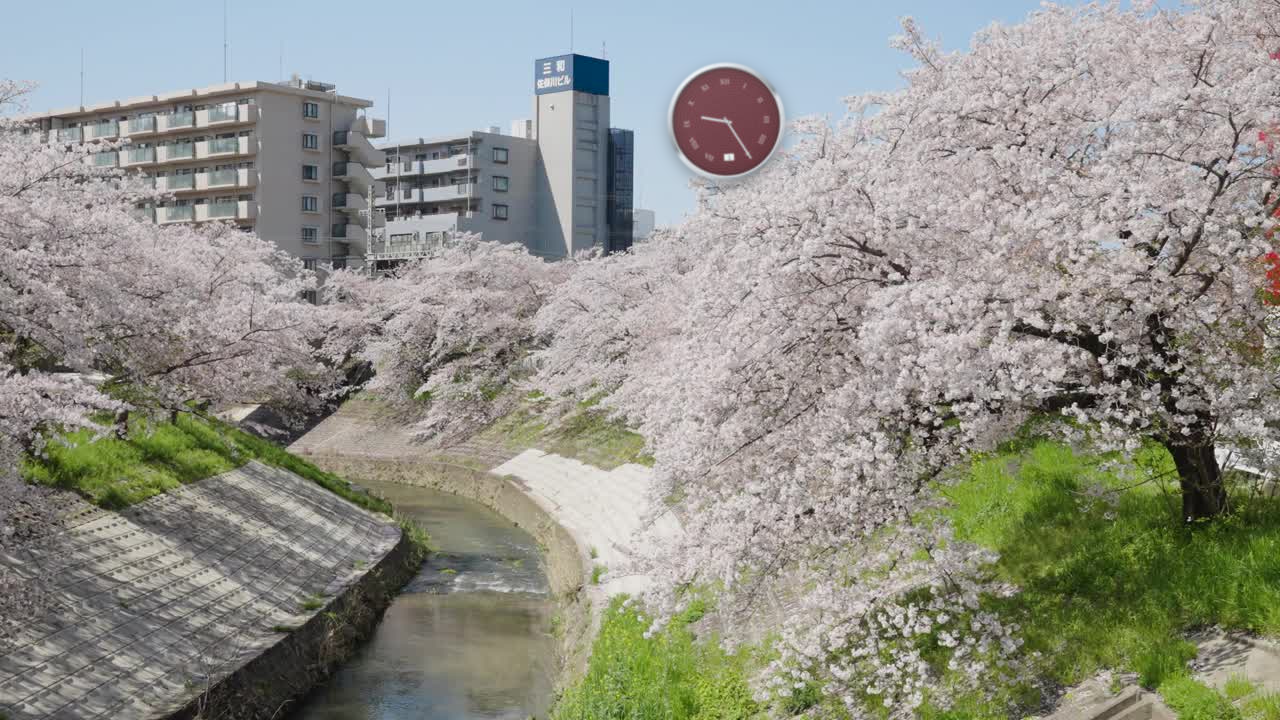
**9:25**
